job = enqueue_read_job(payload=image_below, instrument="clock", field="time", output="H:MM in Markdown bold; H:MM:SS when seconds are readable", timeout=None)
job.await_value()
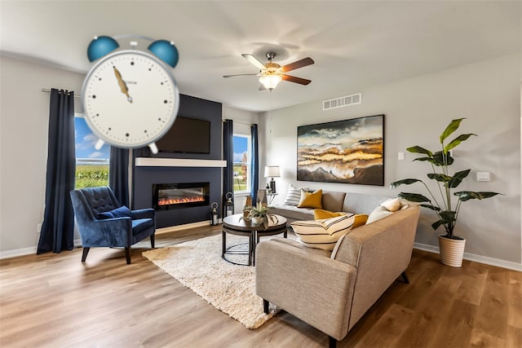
**10:55**
